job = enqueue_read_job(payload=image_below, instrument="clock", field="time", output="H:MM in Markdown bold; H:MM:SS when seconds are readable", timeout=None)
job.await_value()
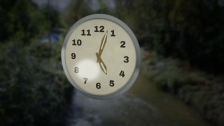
**5:03**
